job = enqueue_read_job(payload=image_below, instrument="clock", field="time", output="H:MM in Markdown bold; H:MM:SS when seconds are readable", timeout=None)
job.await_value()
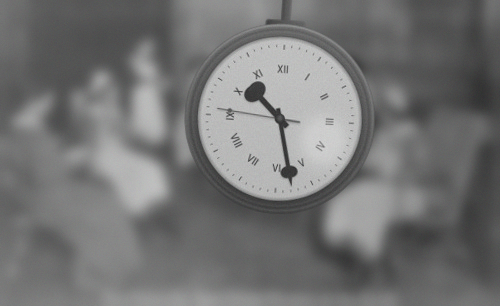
**10:27:46**
